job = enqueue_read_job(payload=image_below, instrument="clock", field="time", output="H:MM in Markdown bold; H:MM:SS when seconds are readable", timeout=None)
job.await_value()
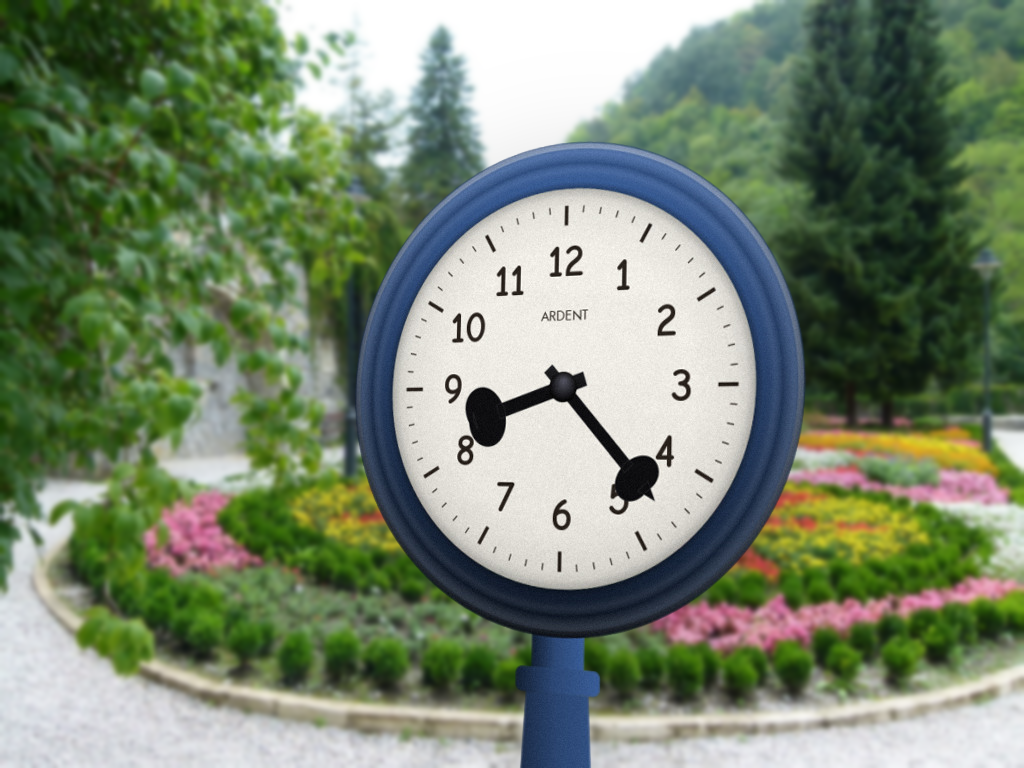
**8:23**
